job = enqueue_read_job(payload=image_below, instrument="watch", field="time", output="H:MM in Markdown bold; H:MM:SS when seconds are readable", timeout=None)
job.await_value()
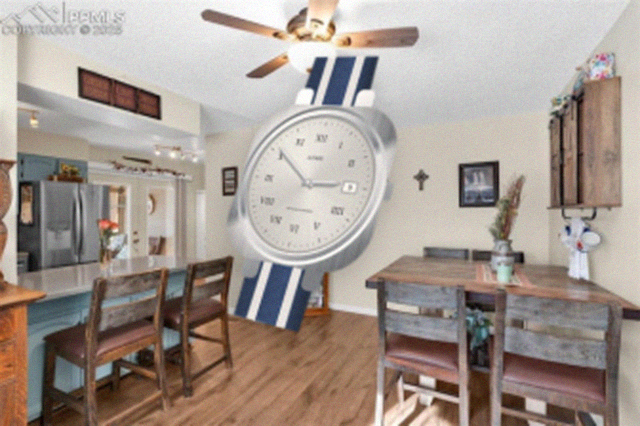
**2:51**
